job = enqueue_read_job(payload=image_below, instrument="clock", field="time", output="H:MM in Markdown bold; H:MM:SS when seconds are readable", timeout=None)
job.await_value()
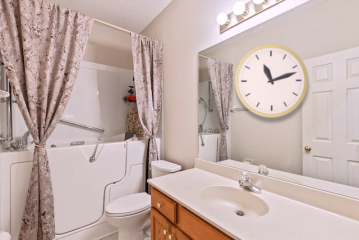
**11:12**
